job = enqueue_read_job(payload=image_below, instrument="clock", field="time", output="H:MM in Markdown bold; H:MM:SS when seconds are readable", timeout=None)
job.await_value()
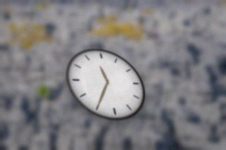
**11:35**
